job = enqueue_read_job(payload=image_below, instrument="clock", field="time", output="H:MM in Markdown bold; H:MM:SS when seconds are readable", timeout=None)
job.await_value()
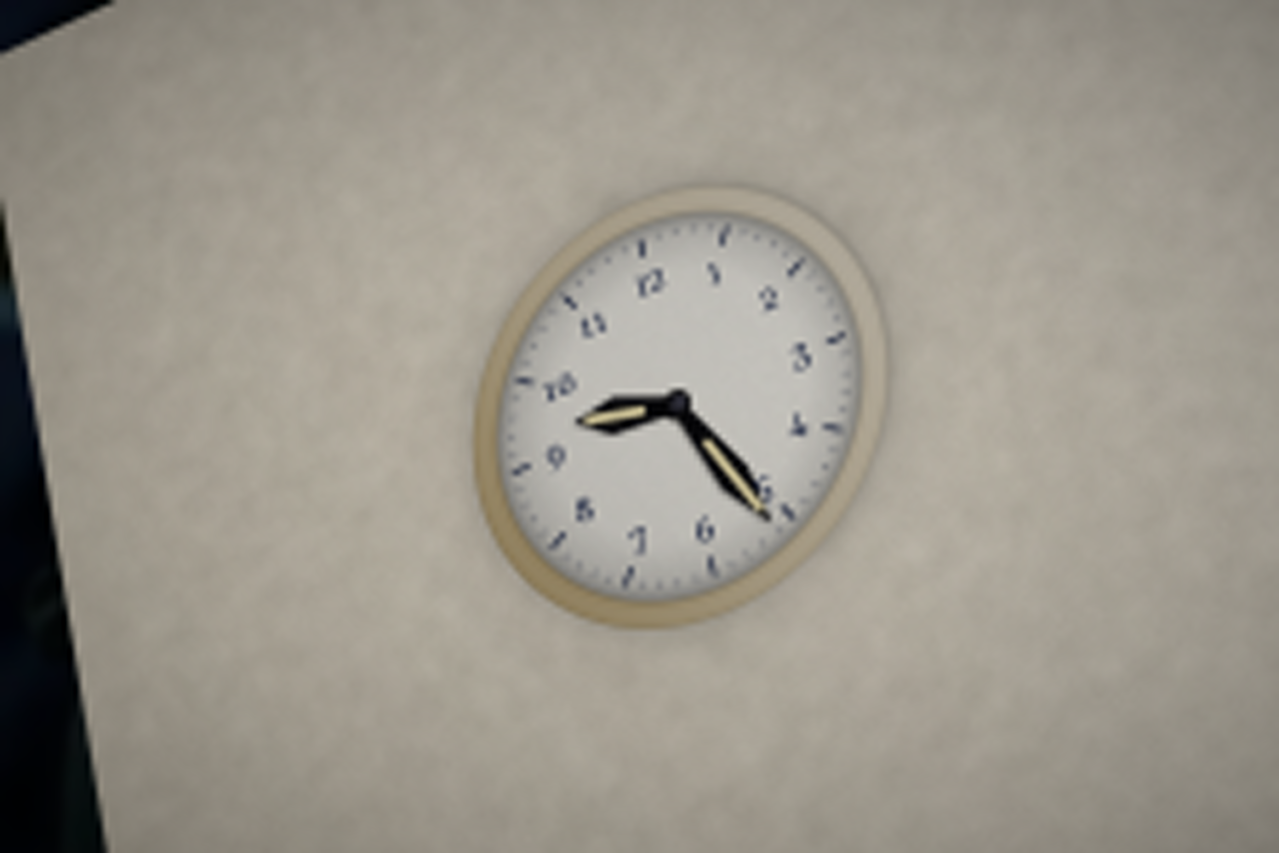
**9:26**
